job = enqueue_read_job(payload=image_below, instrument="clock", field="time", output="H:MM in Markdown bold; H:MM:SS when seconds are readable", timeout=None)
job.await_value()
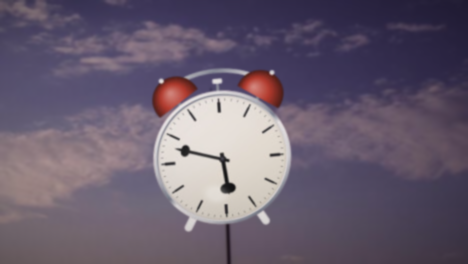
**5:48**
